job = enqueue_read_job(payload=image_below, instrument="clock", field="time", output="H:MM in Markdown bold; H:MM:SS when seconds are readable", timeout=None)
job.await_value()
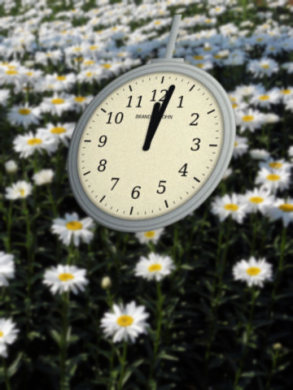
**12:02**
